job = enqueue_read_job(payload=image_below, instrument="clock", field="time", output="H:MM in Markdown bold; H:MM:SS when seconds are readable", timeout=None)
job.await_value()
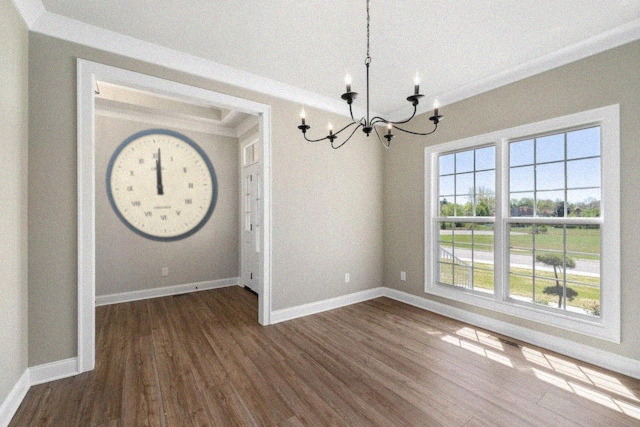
**12:01**
